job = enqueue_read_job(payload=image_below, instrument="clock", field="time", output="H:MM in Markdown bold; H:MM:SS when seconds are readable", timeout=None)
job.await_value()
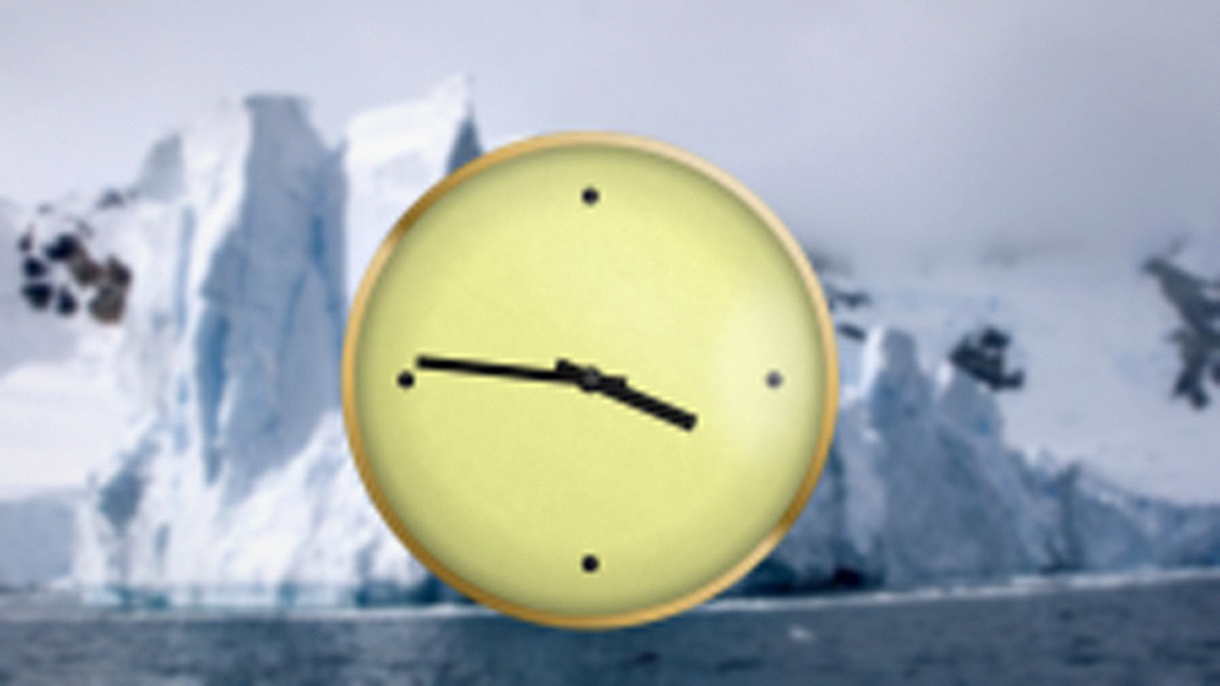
**3:46**
